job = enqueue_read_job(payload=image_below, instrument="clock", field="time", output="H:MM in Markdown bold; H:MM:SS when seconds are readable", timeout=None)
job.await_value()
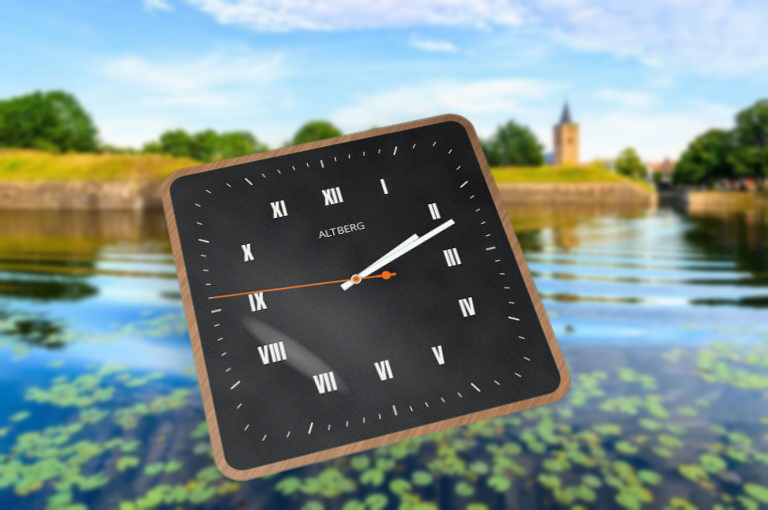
**2:11:46**
